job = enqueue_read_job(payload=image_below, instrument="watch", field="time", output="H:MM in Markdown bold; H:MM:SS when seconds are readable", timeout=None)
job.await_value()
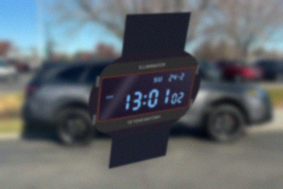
**13:01:02**
